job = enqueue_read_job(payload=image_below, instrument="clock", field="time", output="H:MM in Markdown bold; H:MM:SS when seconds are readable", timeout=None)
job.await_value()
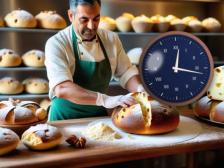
**12:17**
